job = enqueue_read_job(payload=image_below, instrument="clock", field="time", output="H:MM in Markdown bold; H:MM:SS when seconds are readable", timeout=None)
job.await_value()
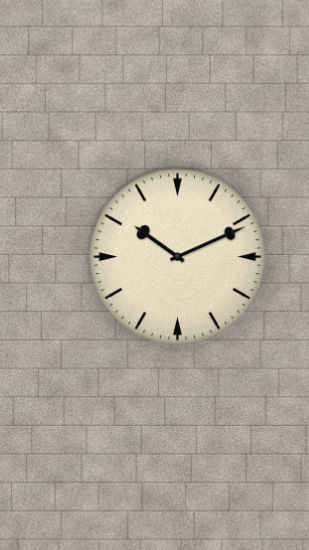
**10:11**
